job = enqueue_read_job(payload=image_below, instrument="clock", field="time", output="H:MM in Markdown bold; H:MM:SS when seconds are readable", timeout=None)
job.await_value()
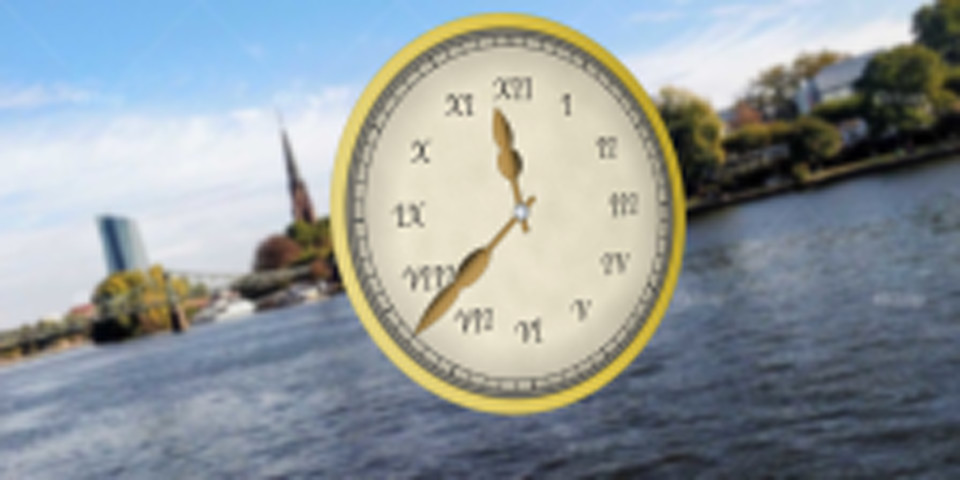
**11:38**
